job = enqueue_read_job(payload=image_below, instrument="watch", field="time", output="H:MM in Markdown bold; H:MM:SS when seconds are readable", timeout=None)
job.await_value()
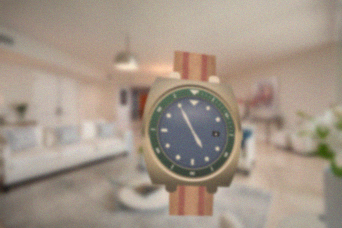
**4:55**
